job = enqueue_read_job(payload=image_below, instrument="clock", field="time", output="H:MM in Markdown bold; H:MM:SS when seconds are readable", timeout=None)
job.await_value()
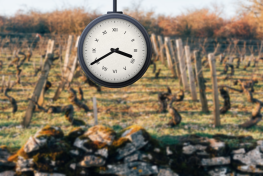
**3:40**
